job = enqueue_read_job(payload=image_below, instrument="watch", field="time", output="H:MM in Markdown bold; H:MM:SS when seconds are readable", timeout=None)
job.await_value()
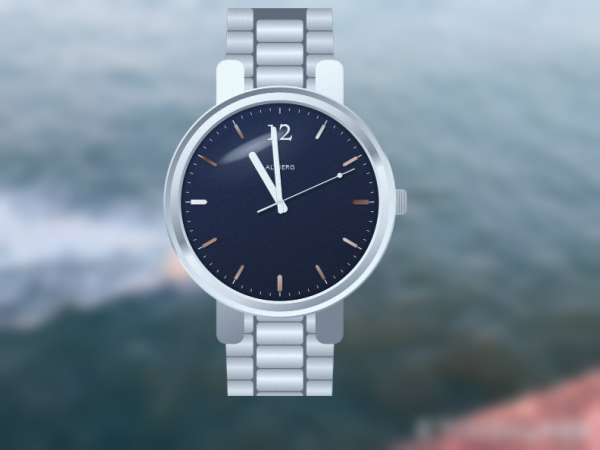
**10:59:11**
